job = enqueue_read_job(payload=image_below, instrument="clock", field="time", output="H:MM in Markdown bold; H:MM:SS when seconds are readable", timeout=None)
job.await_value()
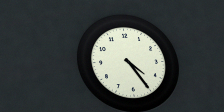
**4:25**
